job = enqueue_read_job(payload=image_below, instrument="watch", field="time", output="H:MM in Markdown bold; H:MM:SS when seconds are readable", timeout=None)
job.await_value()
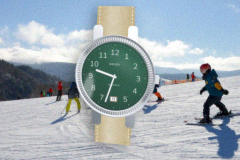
**9:33**
